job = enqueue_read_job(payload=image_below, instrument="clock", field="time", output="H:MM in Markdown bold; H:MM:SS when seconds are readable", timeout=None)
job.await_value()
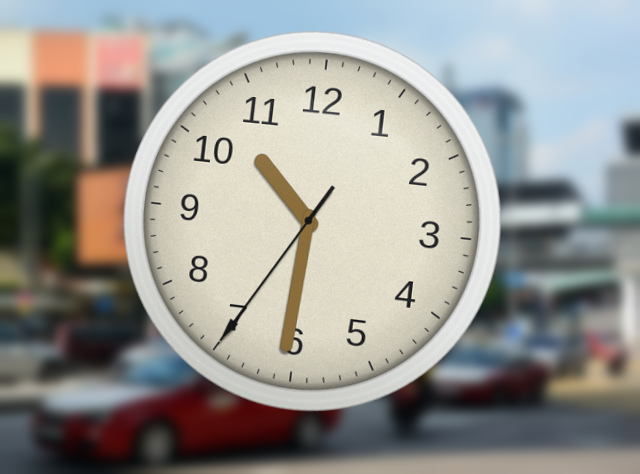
**10:30:35**
